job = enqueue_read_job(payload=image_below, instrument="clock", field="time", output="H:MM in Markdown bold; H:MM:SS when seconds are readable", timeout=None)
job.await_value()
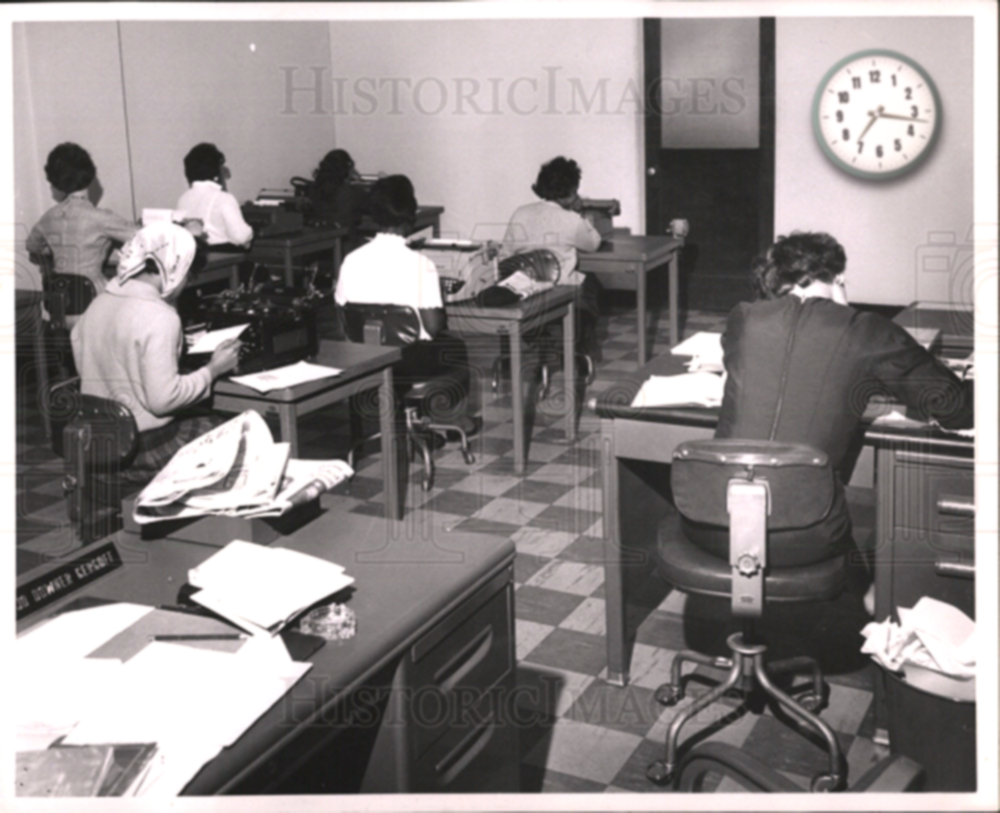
**7:17**
